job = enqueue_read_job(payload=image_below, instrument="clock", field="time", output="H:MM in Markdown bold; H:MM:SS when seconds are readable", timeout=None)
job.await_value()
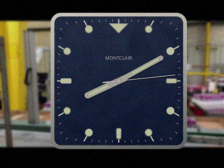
**8:10:14**
